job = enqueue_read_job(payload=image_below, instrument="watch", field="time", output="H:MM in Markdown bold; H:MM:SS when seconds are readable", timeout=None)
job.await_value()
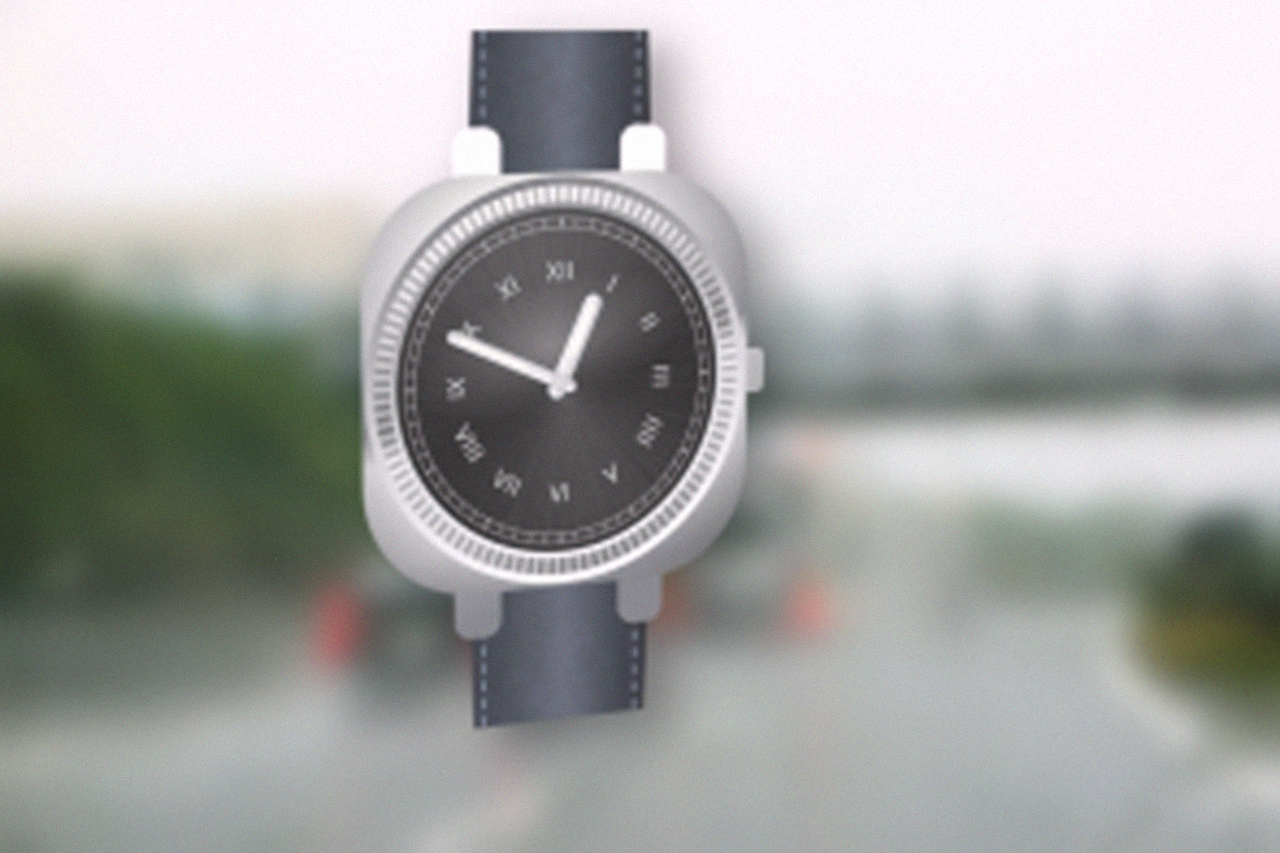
**12:49**
